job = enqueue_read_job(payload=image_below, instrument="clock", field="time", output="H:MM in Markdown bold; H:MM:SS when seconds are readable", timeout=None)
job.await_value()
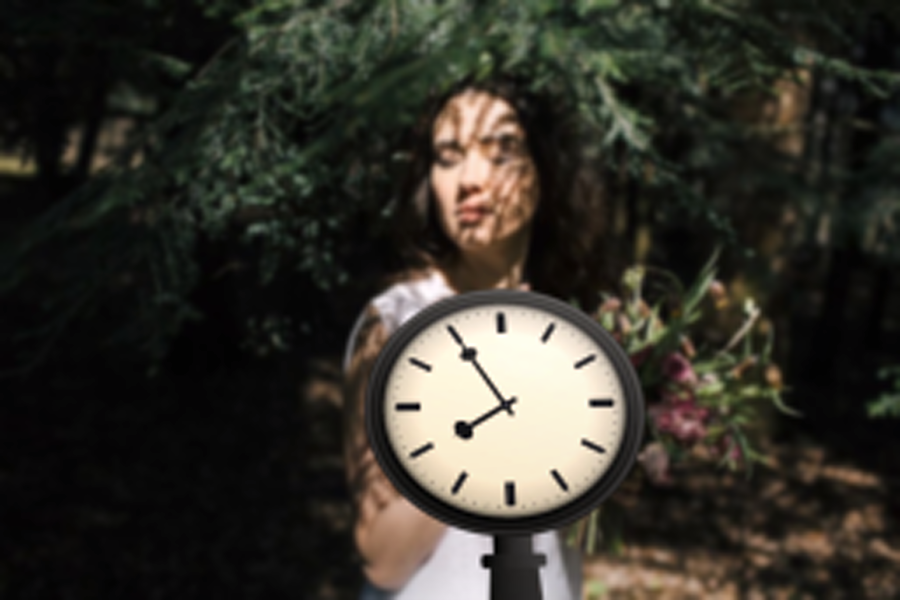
**7:55**
